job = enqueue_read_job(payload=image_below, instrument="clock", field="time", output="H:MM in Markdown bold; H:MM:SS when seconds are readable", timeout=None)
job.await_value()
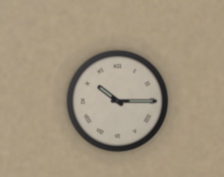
**10:15**
